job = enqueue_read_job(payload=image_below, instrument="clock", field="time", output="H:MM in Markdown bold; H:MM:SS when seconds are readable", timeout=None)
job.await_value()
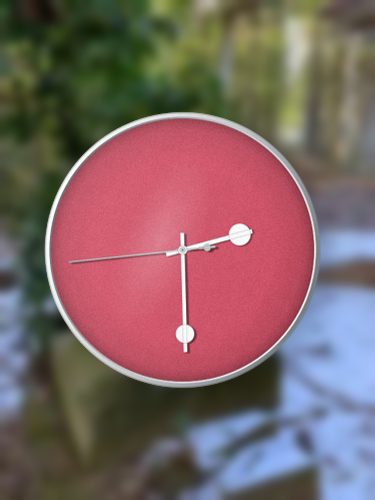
**2:29:44**
